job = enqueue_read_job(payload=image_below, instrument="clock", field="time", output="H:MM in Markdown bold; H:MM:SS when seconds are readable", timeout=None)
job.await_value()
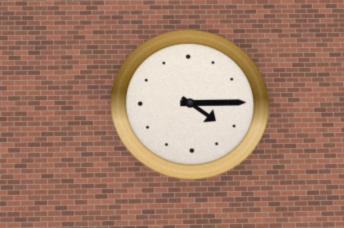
**4:15**
